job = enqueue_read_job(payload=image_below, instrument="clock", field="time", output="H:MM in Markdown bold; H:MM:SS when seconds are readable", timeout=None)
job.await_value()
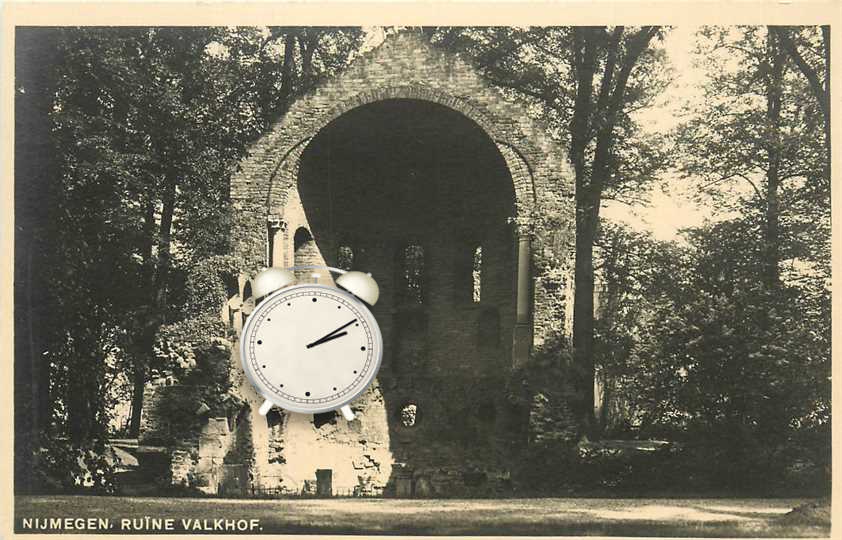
**2:09**
